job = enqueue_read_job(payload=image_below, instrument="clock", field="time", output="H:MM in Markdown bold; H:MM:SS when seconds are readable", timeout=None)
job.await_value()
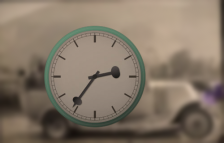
**2:36**
